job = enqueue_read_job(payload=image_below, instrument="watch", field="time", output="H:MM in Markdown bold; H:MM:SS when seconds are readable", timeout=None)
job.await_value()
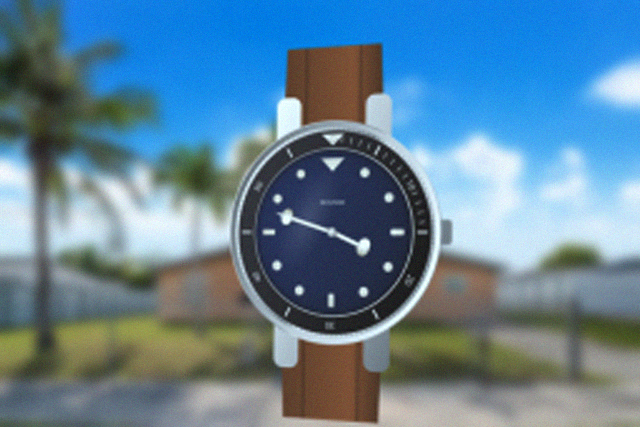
**3:48**
